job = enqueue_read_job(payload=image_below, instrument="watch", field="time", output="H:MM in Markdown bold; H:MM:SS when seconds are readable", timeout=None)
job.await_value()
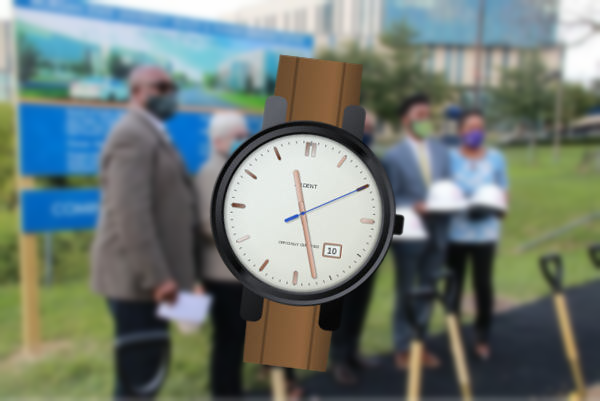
**11:27:10**
